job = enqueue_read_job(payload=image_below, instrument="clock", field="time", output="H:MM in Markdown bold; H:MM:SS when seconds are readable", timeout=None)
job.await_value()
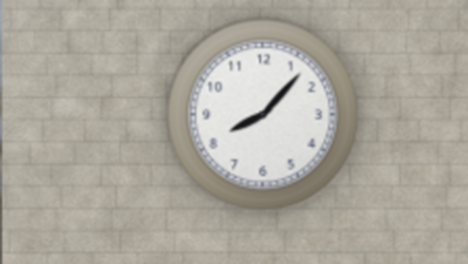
**8:07**
